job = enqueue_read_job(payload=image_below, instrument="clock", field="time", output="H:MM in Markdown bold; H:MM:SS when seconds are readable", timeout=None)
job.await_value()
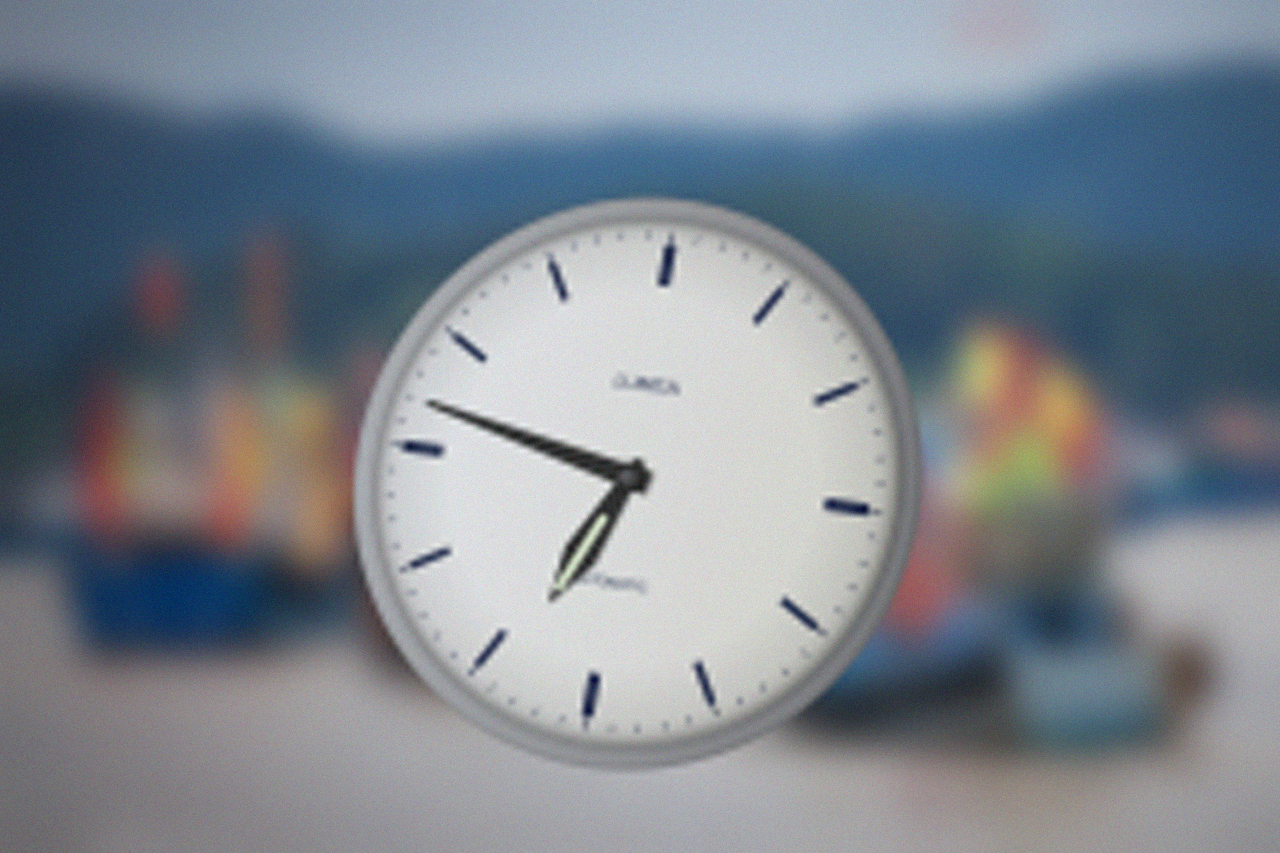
**6:47**
